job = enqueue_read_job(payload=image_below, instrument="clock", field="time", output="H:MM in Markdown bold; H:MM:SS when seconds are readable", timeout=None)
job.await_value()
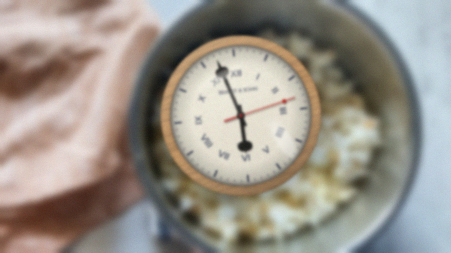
**5:57:13**
